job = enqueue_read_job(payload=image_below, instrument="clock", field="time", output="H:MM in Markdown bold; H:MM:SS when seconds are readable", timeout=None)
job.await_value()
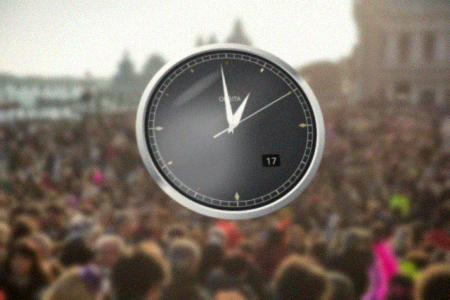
**12:59:10**
